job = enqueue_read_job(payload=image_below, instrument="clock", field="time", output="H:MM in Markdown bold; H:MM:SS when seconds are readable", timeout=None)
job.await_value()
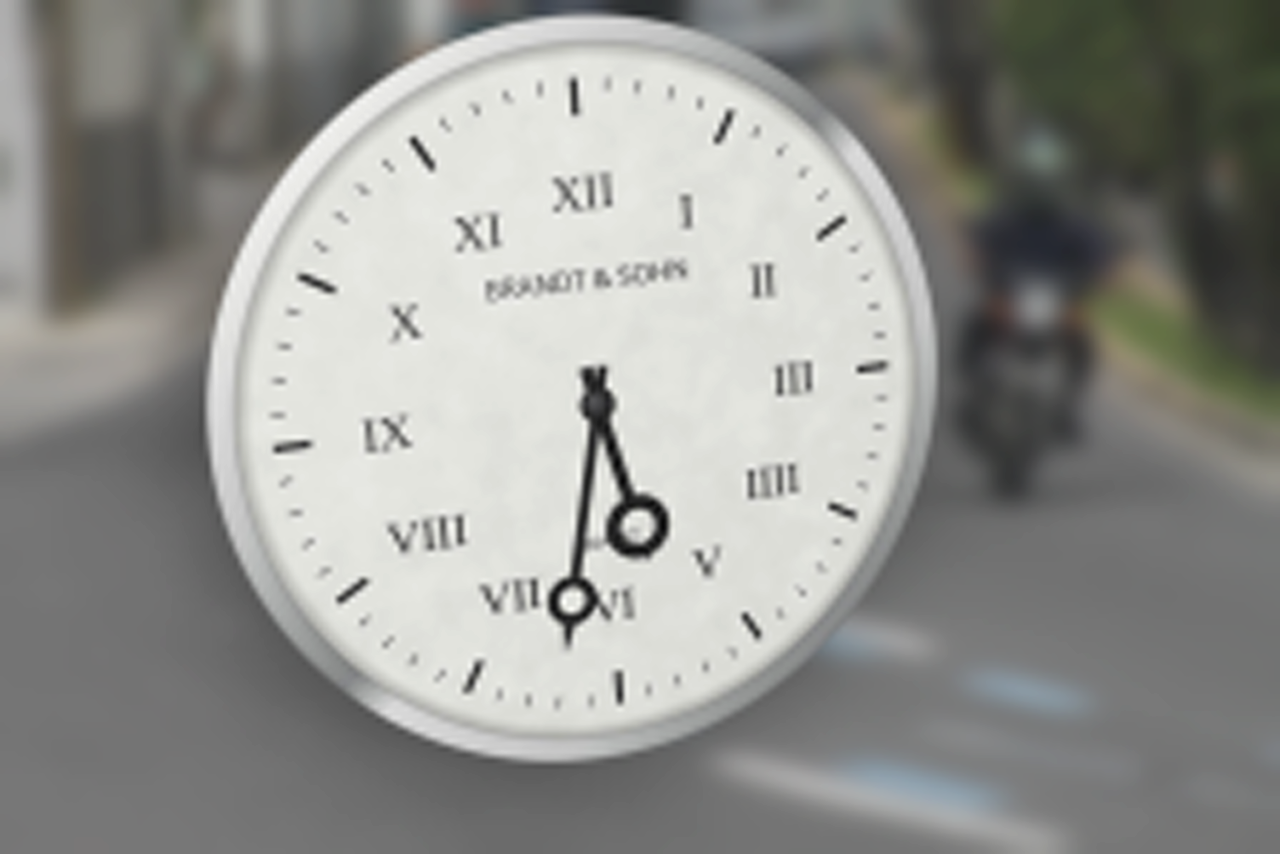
**5:32**
